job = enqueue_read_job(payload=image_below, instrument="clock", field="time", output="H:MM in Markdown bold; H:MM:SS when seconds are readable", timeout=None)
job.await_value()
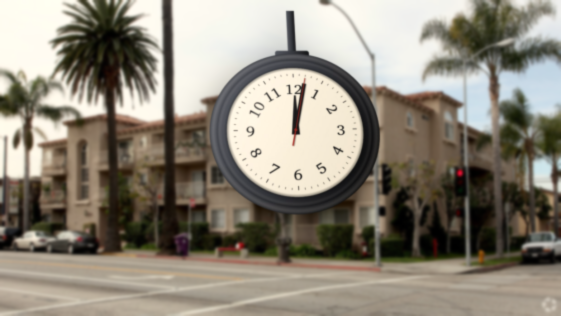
**12:02:02**
